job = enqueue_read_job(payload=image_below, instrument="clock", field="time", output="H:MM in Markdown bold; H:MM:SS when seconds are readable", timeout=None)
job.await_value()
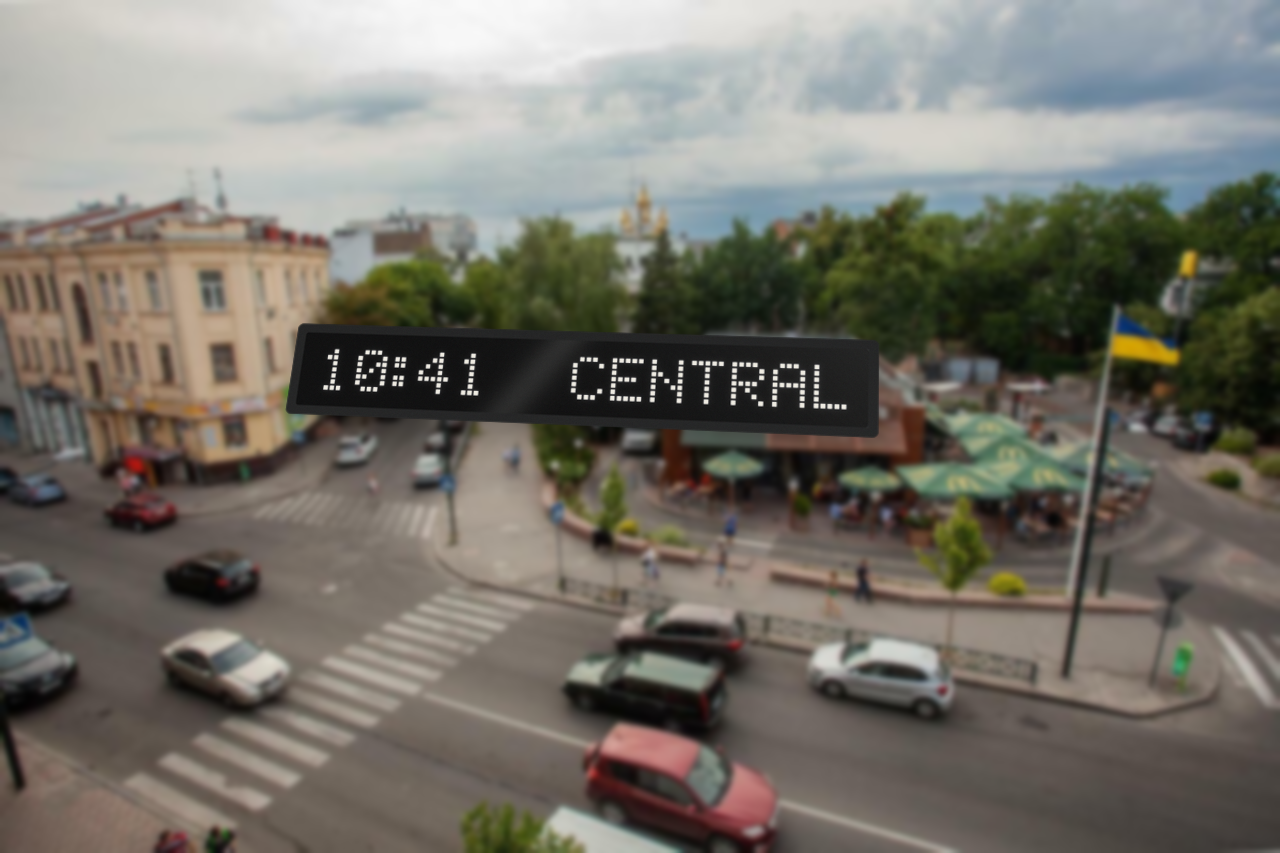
**10:41**
